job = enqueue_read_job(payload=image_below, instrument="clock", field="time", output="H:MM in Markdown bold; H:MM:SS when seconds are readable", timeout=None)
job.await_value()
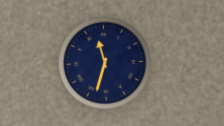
**11:33**
